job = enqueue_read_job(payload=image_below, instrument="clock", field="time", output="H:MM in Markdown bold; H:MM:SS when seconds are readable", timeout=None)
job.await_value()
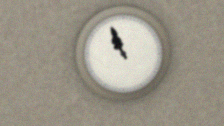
**10:56**
